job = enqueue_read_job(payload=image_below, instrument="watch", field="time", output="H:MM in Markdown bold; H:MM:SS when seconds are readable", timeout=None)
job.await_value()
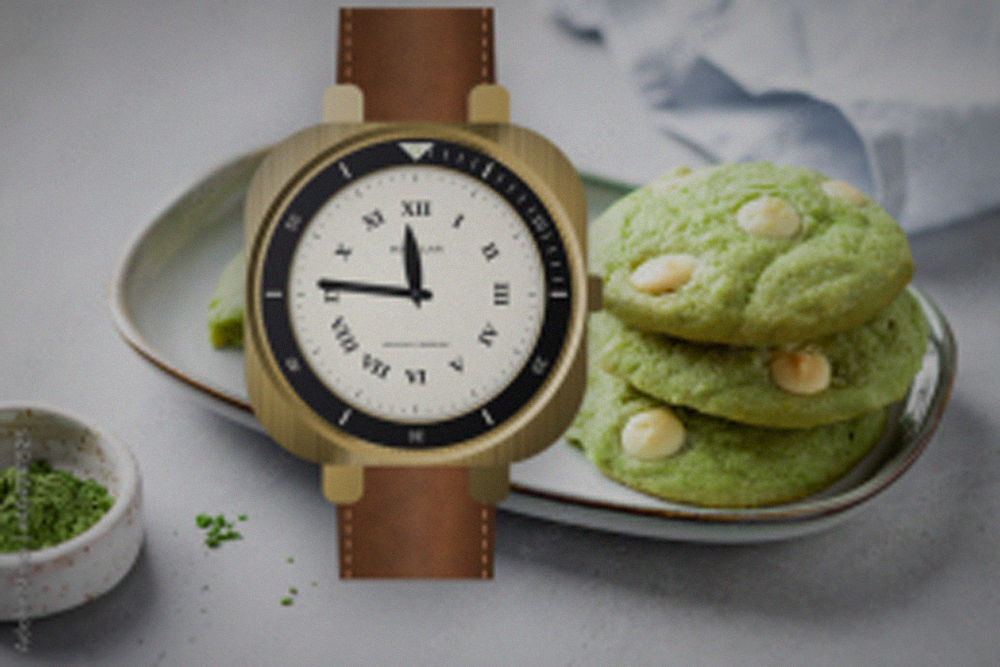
**11:46**
